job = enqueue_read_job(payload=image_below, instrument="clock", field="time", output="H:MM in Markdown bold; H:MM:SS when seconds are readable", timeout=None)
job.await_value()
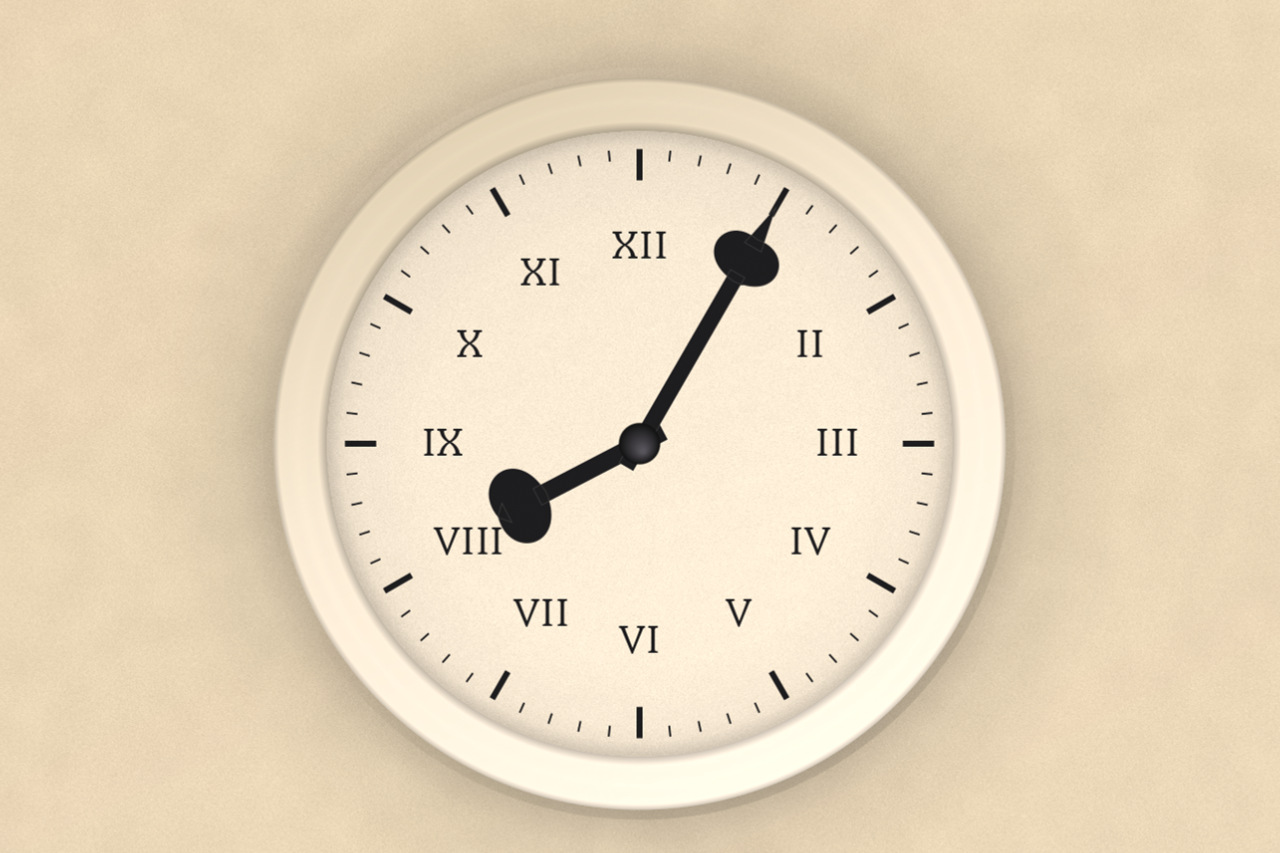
**8:05**
